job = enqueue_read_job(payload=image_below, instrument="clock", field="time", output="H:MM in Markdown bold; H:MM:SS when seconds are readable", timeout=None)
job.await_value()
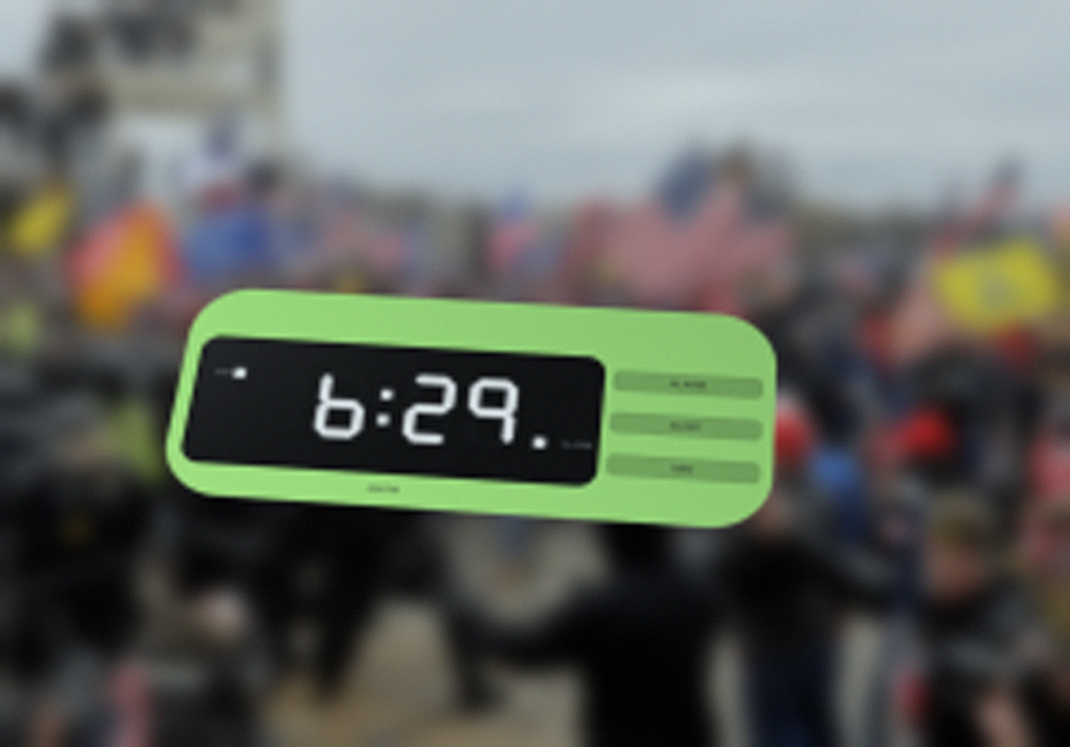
**6:29**
